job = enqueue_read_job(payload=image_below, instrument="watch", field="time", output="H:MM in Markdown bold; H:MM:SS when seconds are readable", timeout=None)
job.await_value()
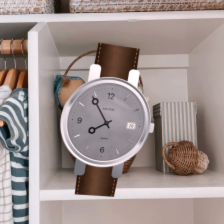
**7:54**
